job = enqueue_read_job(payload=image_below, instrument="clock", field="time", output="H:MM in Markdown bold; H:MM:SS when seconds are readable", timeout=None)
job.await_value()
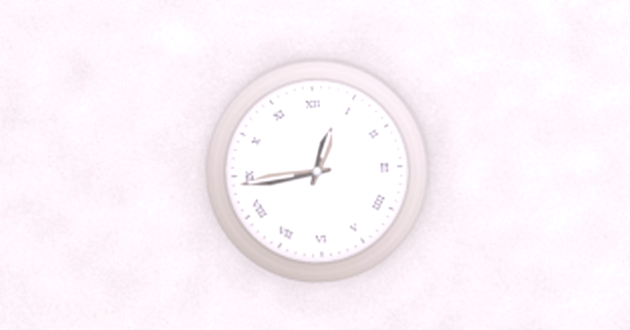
**12:44**
